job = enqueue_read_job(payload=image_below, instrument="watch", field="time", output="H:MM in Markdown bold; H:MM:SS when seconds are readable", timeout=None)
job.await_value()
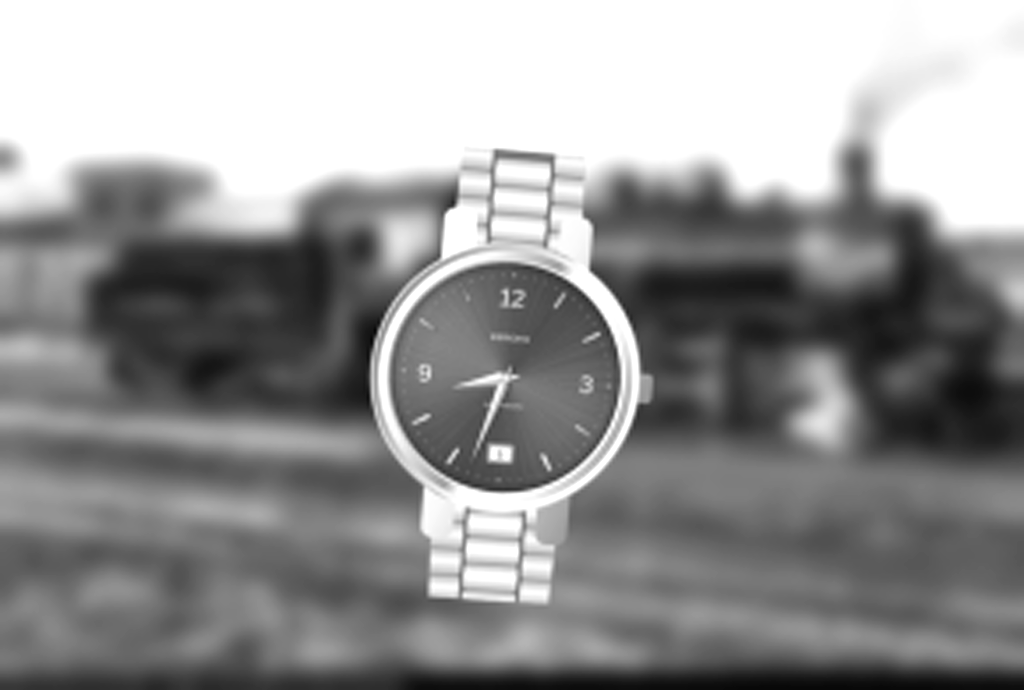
**8:33**
